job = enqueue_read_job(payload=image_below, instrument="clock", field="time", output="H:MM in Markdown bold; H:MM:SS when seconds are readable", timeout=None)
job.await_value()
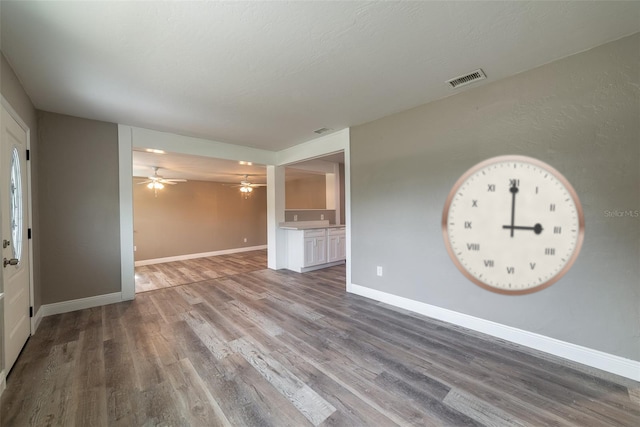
**3:00**
